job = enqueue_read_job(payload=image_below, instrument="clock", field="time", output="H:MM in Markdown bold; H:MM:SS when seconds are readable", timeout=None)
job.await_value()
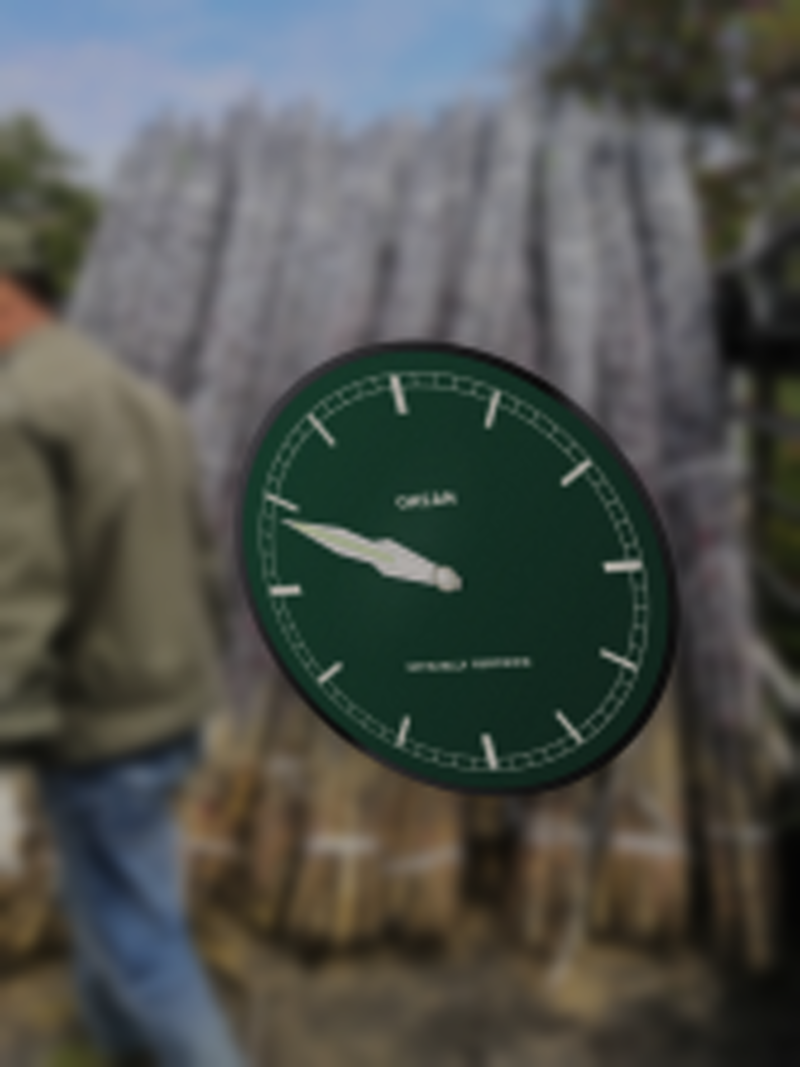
**9:49**
